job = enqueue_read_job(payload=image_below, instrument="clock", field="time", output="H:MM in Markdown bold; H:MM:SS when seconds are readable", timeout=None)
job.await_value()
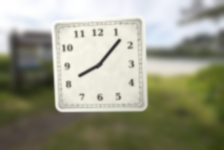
**8:07**
